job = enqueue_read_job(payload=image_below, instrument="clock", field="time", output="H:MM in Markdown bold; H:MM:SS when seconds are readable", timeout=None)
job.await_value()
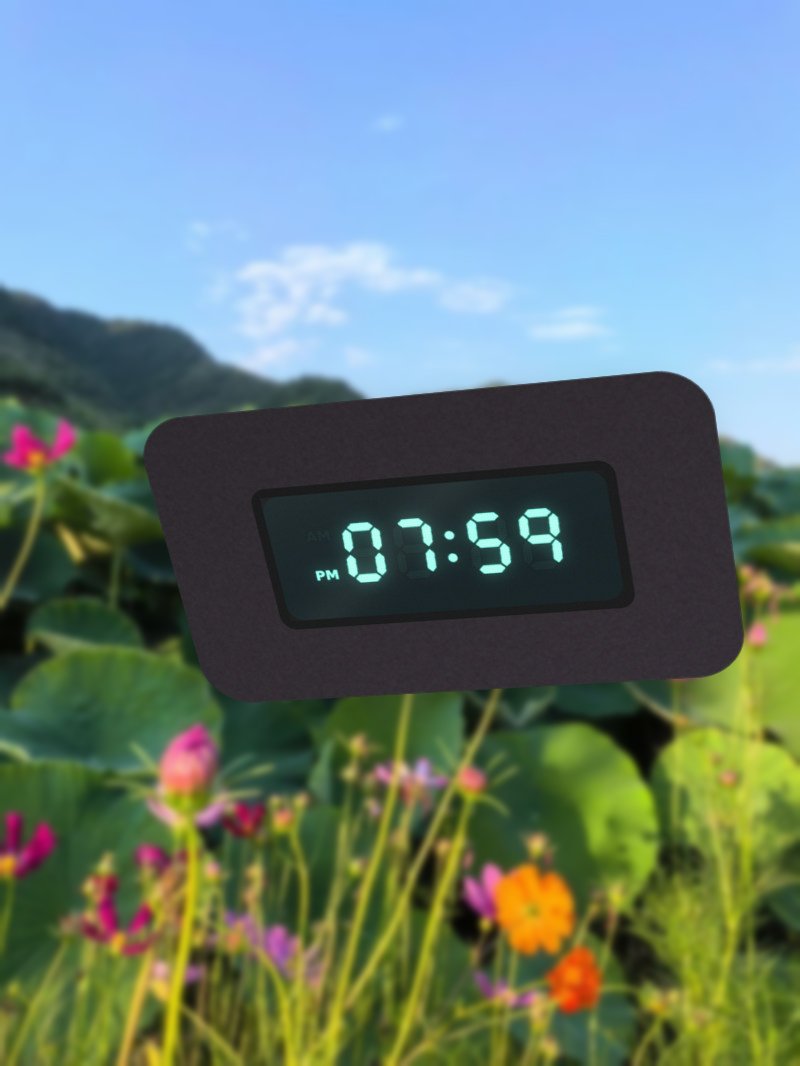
**7:59**
